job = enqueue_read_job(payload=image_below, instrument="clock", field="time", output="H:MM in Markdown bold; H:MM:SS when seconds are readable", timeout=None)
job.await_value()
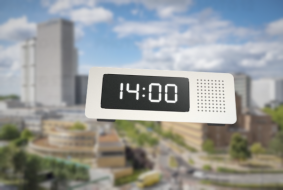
**14:00**
